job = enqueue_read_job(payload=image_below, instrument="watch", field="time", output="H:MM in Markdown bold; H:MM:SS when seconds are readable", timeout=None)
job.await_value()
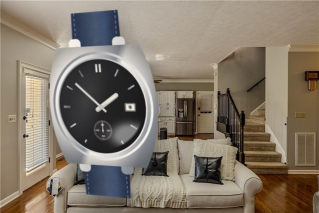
**1:52**
